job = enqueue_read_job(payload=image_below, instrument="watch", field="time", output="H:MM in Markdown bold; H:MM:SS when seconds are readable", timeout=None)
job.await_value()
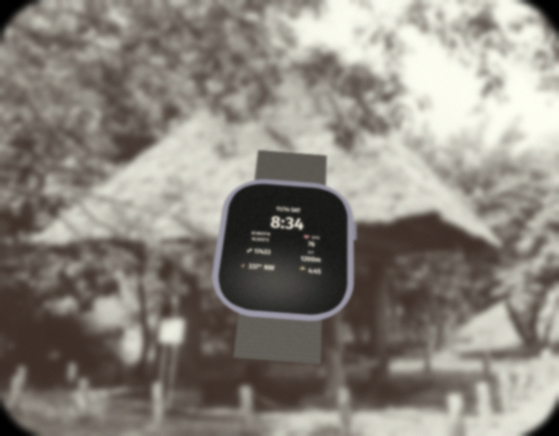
**8:34**
